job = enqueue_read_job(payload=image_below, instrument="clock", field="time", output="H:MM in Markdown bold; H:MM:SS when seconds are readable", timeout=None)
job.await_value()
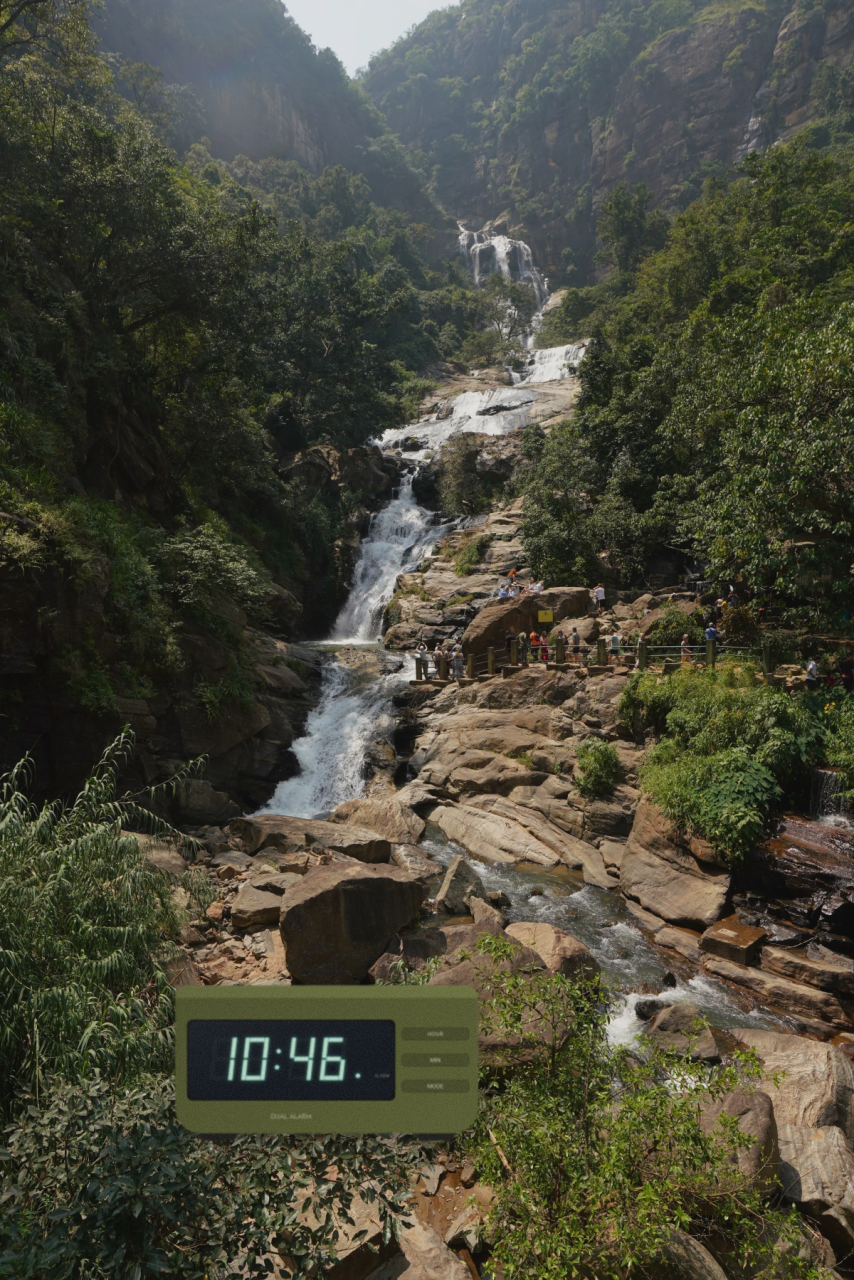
**10:46**
